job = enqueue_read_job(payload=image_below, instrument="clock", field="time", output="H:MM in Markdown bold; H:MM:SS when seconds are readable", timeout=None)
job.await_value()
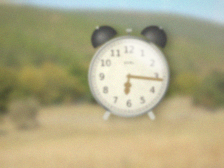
**6:16**
